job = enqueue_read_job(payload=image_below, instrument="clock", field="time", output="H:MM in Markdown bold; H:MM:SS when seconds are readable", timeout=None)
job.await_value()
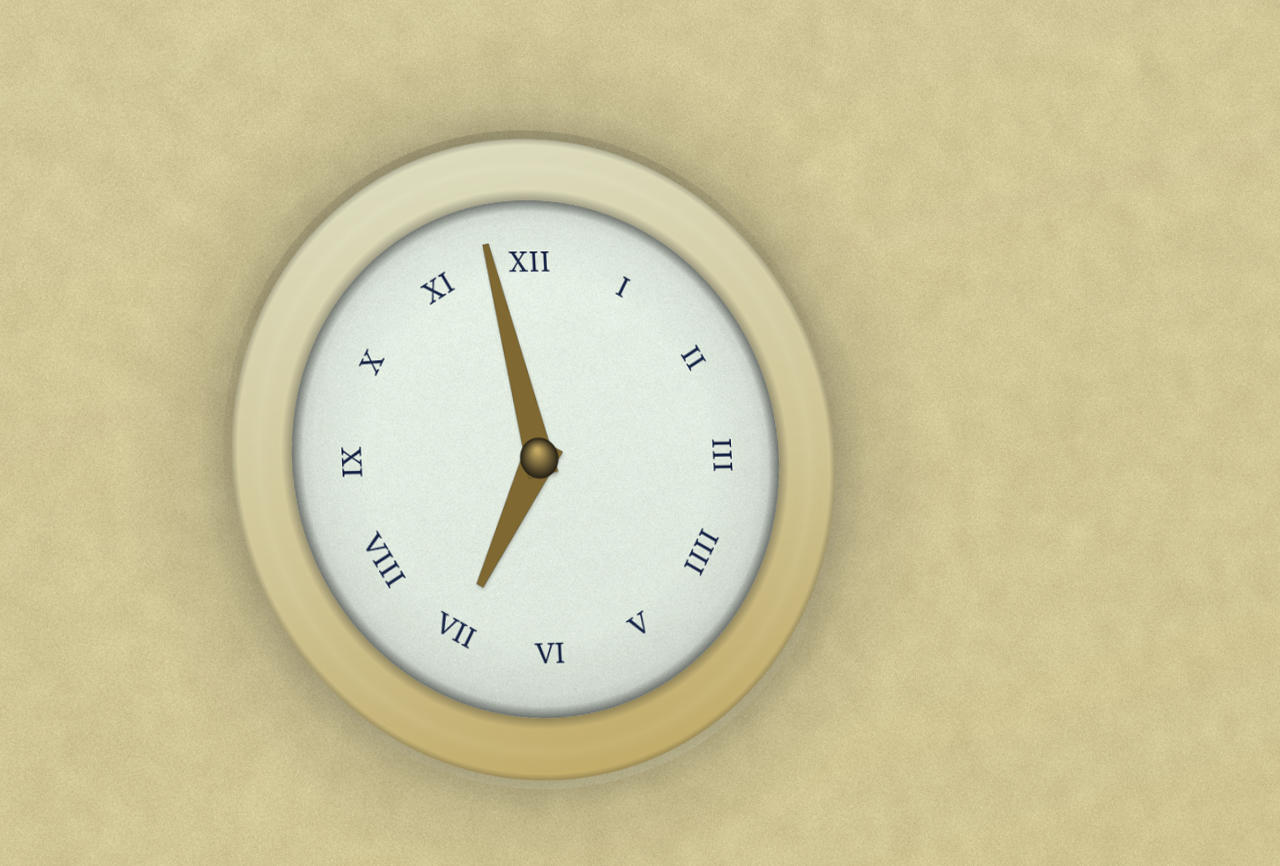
**6:58**
